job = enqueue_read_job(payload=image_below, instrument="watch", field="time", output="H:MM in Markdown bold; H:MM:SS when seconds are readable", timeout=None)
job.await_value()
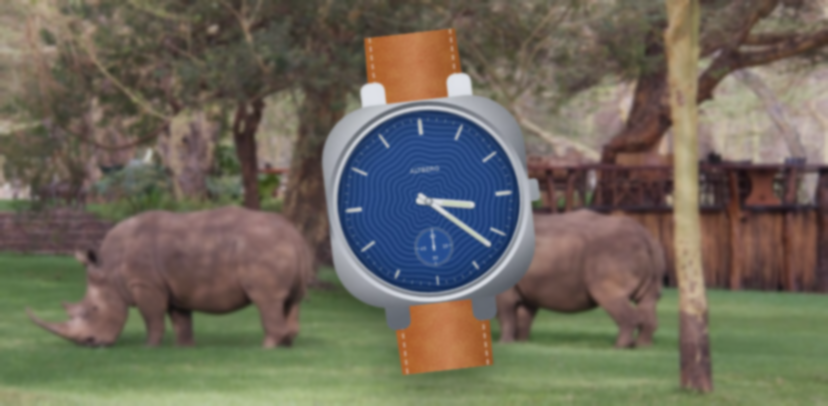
**3:22**
